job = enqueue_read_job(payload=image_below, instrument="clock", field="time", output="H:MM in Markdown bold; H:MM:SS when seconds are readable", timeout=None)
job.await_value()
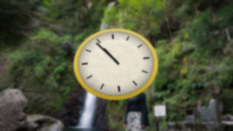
**10:54**
